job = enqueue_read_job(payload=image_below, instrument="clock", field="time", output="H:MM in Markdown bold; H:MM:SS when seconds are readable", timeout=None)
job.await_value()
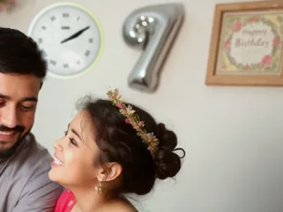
**2:10**
